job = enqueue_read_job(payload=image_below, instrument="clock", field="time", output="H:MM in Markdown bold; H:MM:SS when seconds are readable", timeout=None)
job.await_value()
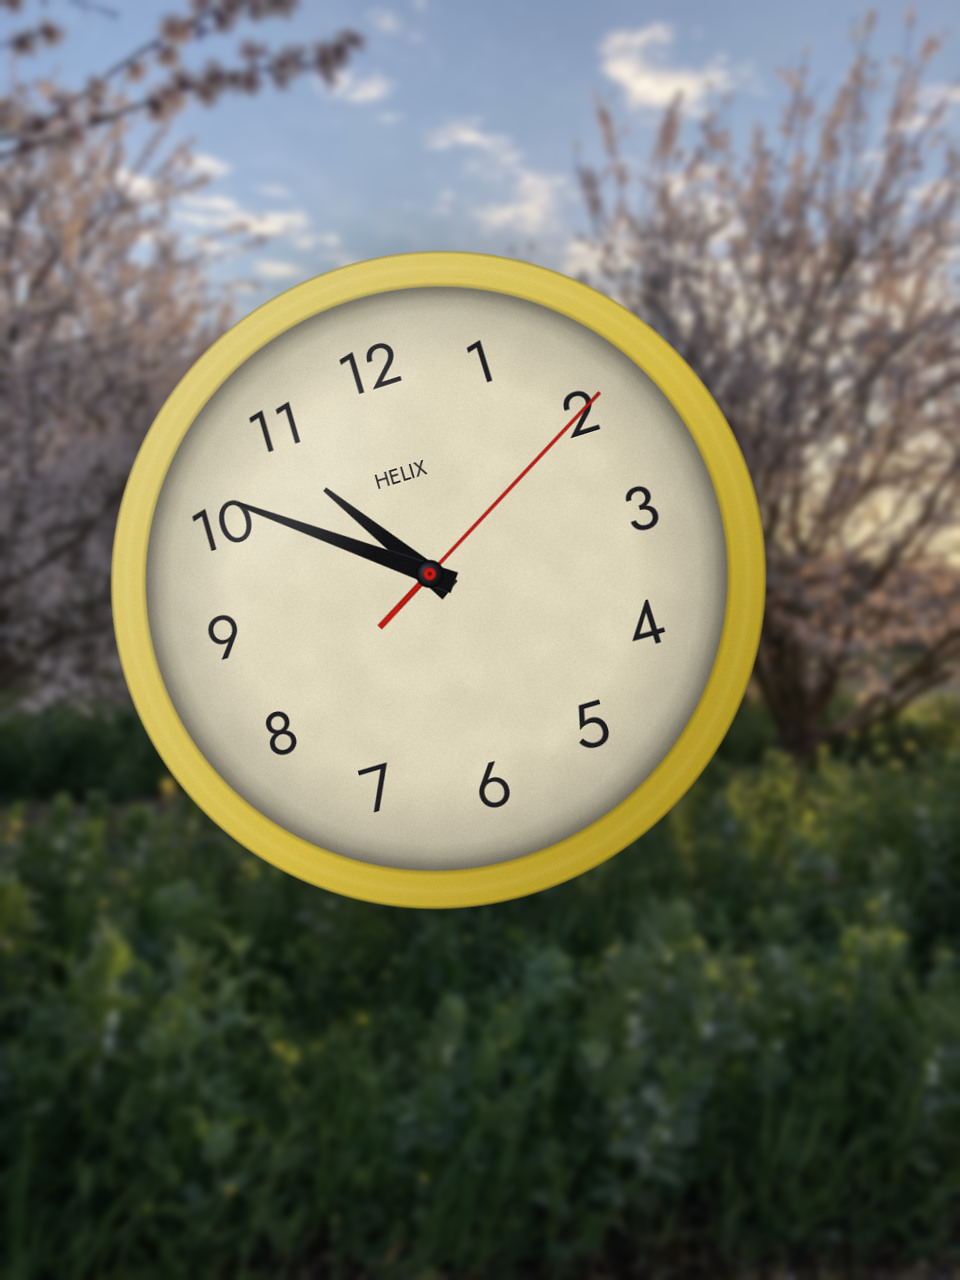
**10:51:10**
